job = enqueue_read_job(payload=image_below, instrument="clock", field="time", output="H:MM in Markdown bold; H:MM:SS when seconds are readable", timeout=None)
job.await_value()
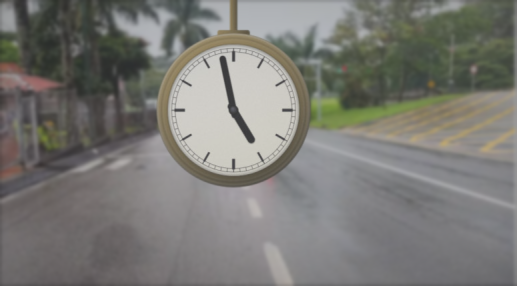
**4:58**
